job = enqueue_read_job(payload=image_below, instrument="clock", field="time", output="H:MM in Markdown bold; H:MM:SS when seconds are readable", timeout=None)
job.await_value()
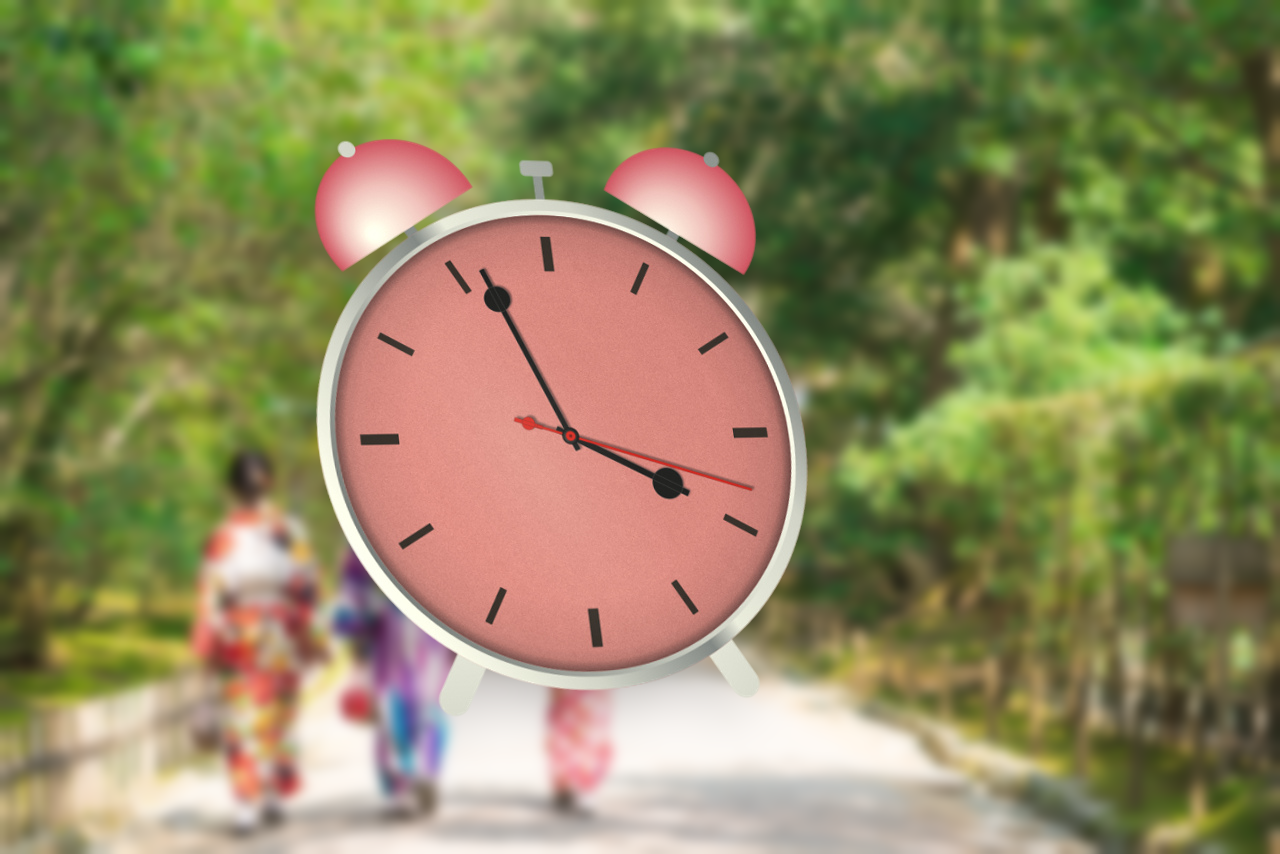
**3:56:18**
